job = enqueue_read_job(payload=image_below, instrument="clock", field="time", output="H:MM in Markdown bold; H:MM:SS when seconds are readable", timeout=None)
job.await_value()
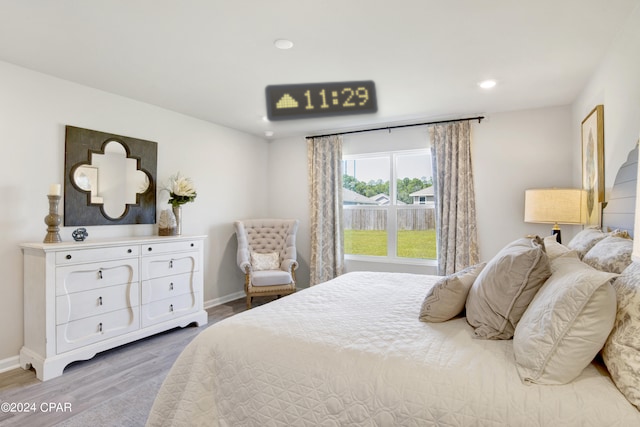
**11:29**
